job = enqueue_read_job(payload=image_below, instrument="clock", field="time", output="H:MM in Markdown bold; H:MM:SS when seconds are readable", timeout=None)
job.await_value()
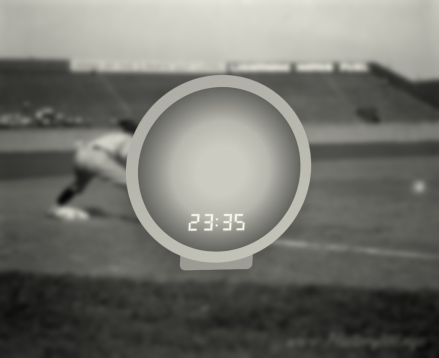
**23:35**
